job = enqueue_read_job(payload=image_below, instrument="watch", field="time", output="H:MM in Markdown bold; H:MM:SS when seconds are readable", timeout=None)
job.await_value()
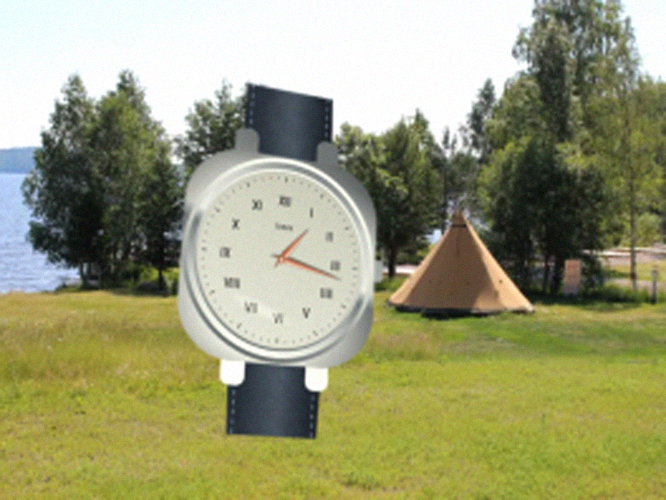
**1:17**
